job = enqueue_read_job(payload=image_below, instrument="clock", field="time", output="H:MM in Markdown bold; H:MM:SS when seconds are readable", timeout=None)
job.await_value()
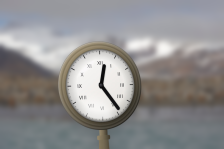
**12:24**
